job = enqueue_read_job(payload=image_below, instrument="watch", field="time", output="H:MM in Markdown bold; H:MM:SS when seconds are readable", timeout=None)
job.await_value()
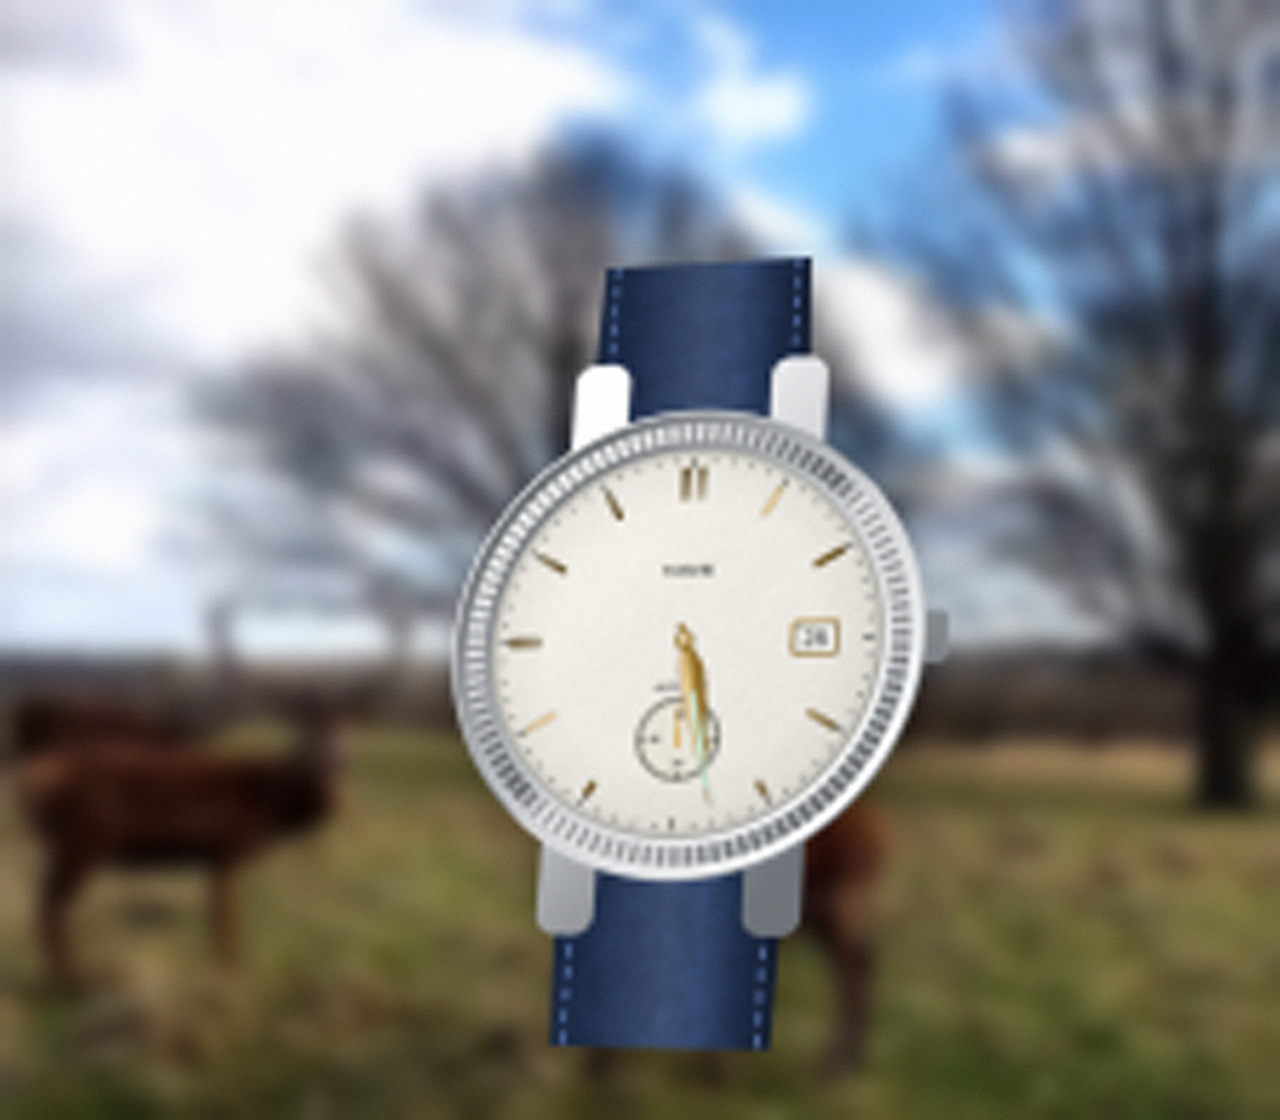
**5:28**
